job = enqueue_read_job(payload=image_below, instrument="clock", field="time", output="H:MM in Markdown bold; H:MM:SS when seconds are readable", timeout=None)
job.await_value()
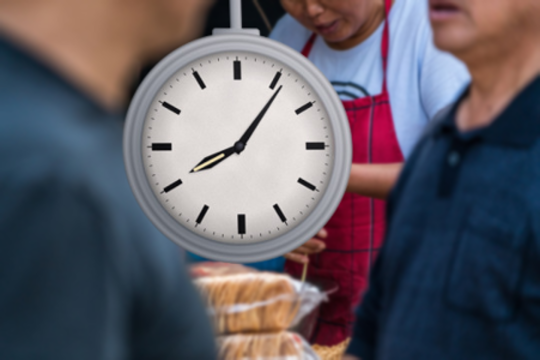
**8:06**
